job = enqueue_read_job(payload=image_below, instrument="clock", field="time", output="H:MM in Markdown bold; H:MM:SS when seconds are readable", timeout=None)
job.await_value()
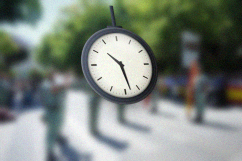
**10:28**
